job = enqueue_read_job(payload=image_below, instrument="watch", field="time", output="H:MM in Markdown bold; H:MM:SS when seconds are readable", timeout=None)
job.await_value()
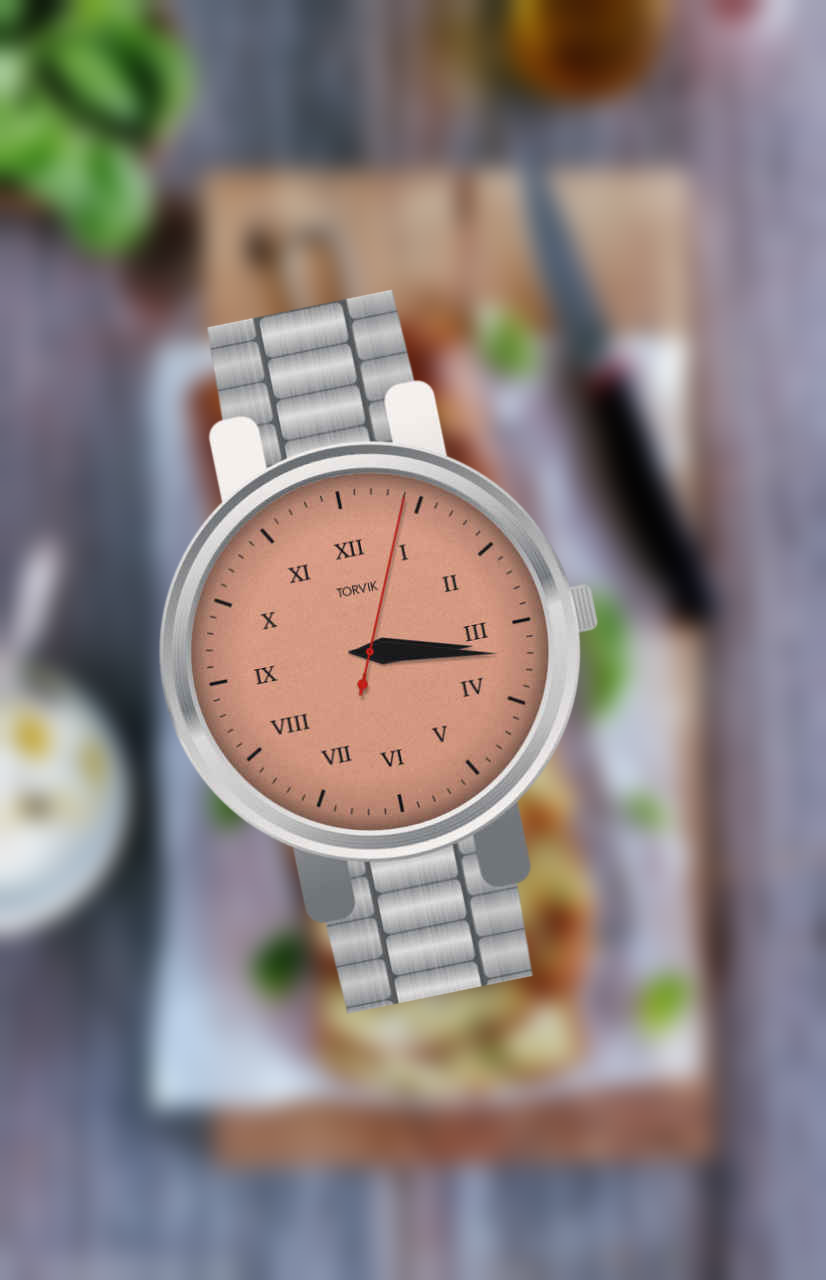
**3:17:04**
